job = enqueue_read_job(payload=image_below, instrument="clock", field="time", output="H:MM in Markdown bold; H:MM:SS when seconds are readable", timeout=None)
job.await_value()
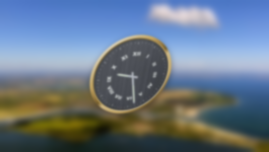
**9:28**
